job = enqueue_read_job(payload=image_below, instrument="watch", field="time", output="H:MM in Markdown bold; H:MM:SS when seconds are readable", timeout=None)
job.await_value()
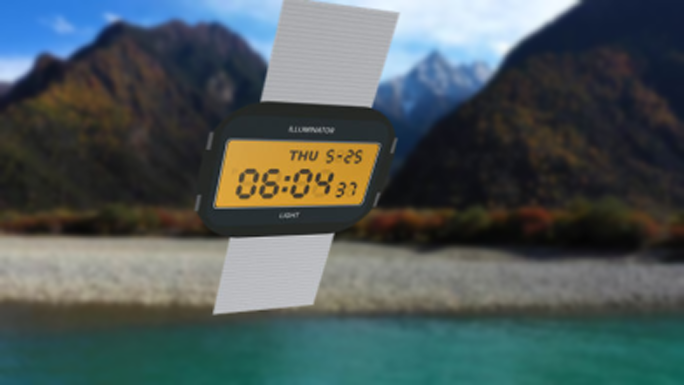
**6:04:37**
